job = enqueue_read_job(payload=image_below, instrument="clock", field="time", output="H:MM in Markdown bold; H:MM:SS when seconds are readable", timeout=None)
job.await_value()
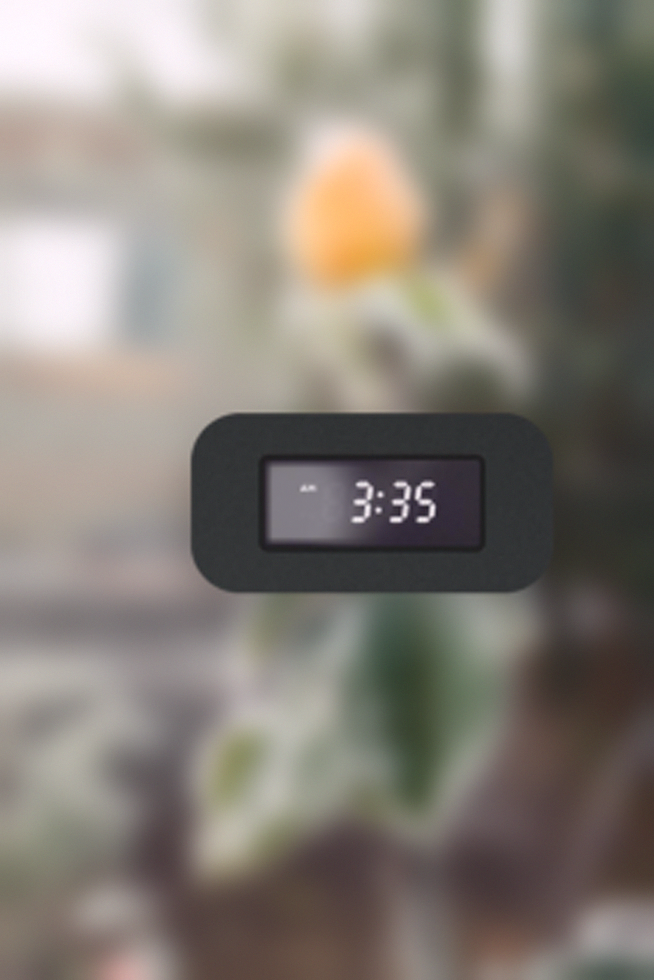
**3:35**
